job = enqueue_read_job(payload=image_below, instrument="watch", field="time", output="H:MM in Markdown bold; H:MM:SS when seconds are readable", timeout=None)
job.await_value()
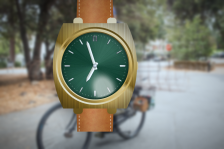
**6:57**
